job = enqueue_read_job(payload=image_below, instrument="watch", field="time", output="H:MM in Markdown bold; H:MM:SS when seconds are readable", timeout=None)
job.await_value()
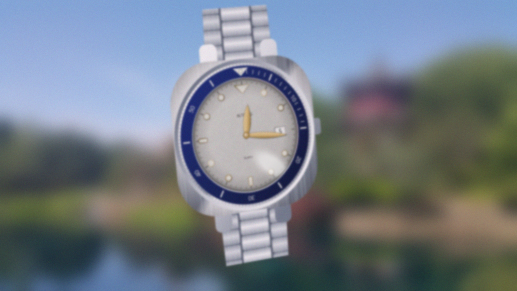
**12:16**
